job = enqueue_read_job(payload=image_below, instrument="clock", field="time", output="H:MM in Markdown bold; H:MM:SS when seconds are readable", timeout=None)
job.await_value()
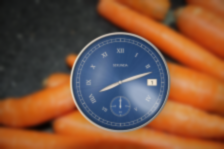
**8:12**
